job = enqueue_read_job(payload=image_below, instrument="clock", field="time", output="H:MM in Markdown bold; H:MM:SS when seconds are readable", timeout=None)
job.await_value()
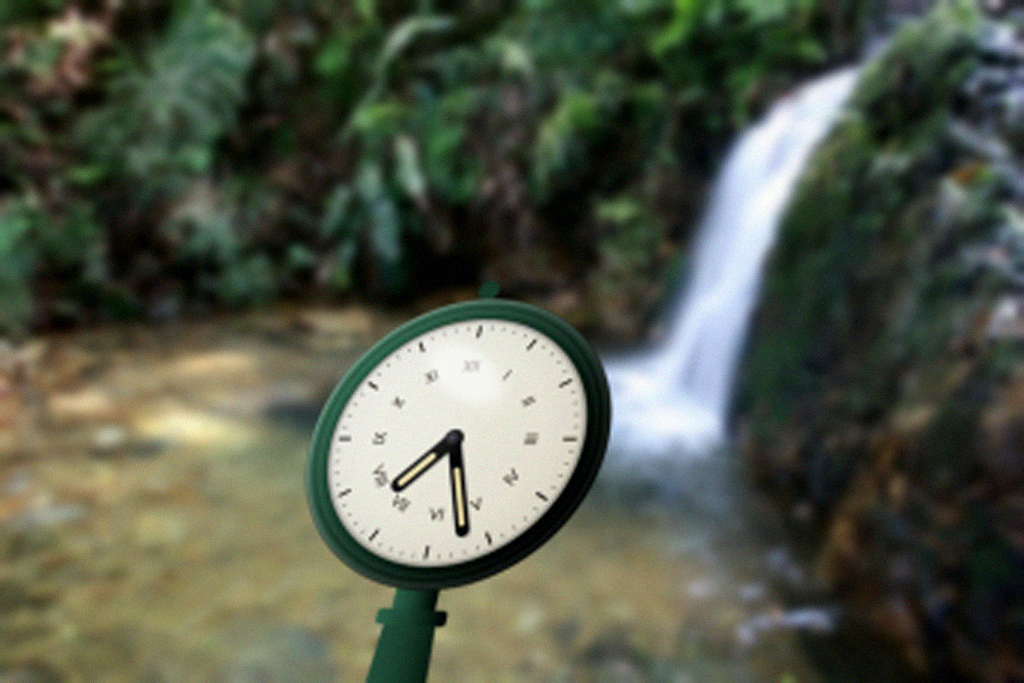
**7:27**
